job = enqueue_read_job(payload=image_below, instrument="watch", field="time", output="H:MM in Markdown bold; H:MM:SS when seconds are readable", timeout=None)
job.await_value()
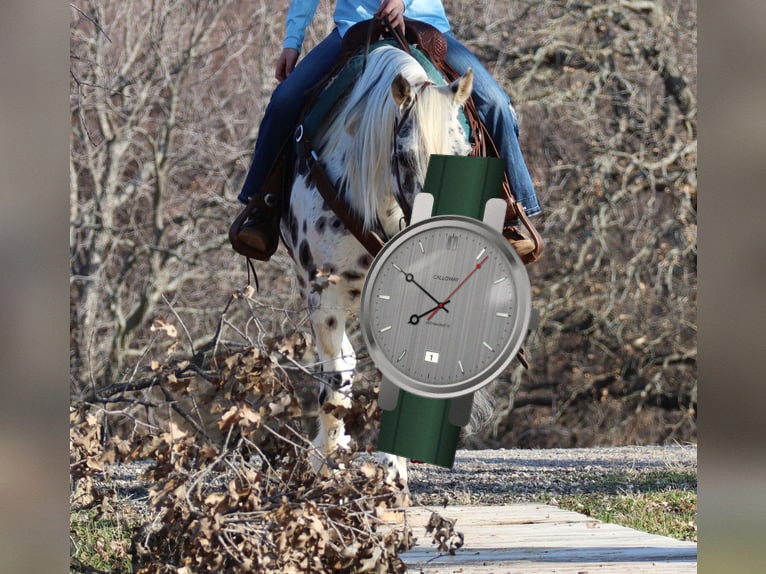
**7:50:06**
